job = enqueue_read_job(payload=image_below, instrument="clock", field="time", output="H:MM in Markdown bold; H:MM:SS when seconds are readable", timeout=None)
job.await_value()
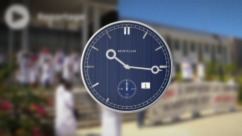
**10:16**
